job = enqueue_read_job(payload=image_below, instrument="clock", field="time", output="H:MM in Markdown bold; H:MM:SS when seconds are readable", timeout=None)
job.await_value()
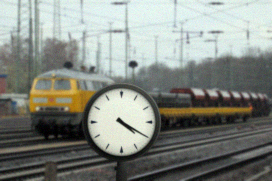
**4:20**
